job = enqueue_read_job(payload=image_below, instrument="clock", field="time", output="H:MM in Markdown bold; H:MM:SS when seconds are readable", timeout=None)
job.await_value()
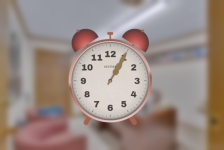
**1:05**
